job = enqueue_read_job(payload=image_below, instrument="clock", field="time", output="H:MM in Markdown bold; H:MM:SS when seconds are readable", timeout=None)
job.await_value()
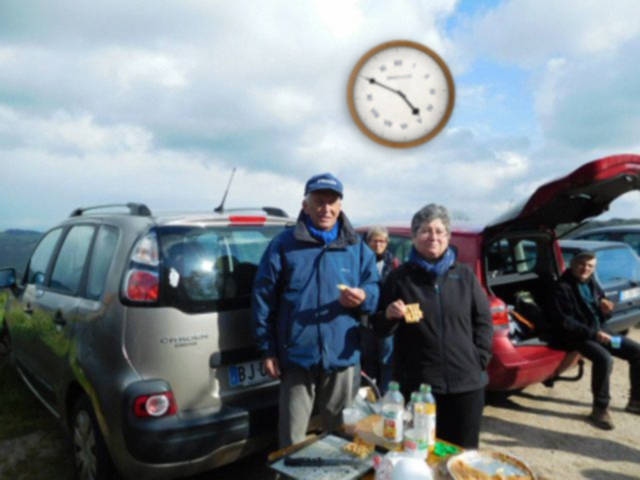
**4:50**
